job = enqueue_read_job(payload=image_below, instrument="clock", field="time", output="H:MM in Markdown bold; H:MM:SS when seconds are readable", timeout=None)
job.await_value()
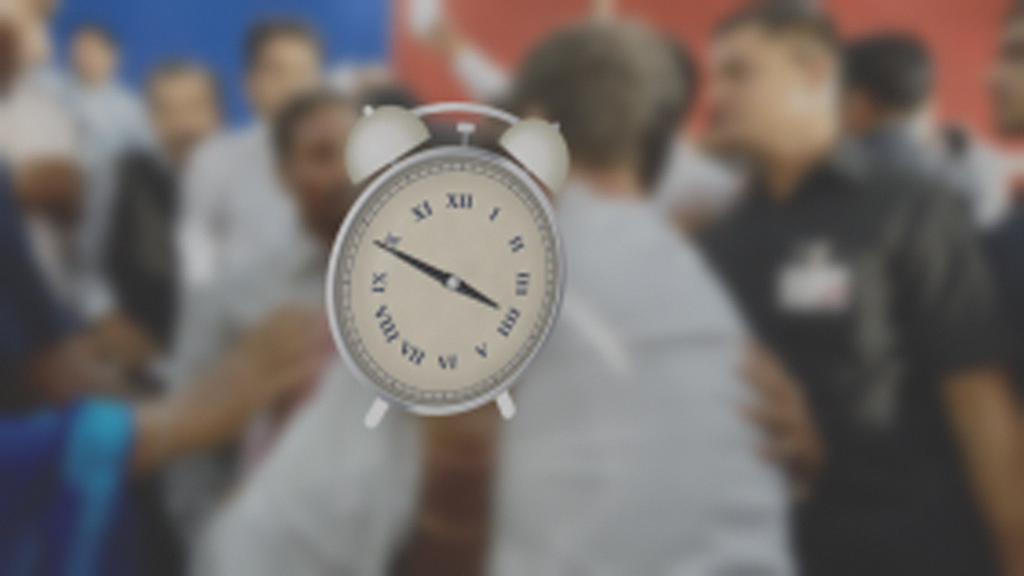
**3:49**
